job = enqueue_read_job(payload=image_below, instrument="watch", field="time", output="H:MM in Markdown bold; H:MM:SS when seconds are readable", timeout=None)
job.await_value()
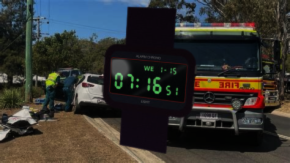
**7:16:51**
